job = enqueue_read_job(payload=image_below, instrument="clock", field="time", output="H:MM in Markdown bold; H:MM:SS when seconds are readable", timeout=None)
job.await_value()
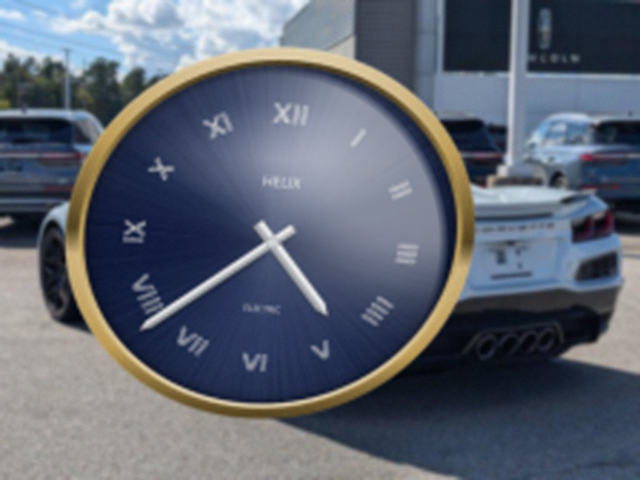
**4:38**
